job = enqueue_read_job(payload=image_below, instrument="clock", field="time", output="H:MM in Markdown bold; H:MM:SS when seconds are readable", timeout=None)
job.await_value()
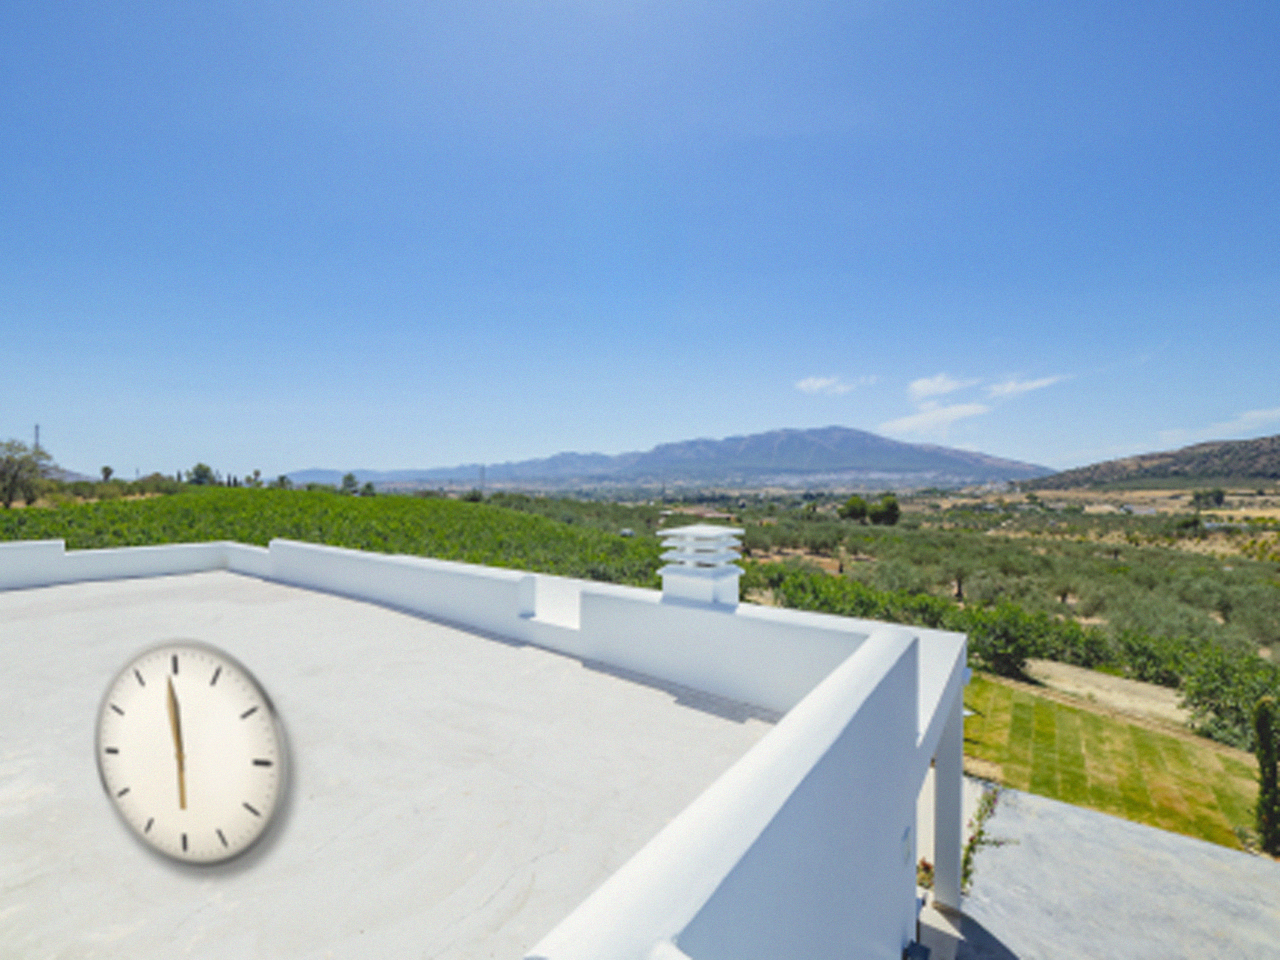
**5:59**
